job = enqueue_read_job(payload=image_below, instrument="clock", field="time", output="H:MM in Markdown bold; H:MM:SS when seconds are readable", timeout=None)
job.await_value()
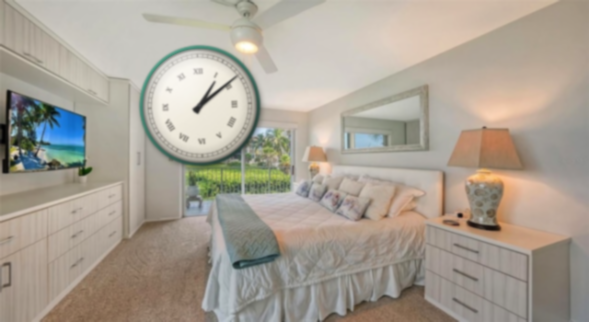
**1:09**
